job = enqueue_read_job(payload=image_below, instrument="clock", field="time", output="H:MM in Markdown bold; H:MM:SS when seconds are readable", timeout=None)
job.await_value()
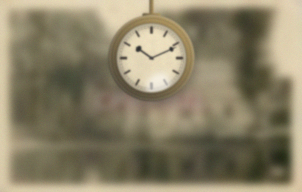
**10:11**
